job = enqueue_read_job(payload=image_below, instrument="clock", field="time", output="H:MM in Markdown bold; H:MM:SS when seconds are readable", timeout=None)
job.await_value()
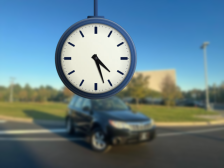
**4:27**
